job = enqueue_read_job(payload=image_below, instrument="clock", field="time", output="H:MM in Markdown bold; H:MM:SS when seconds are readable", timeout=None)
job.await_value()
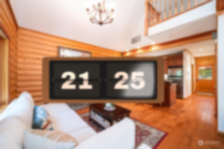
**21:25**
